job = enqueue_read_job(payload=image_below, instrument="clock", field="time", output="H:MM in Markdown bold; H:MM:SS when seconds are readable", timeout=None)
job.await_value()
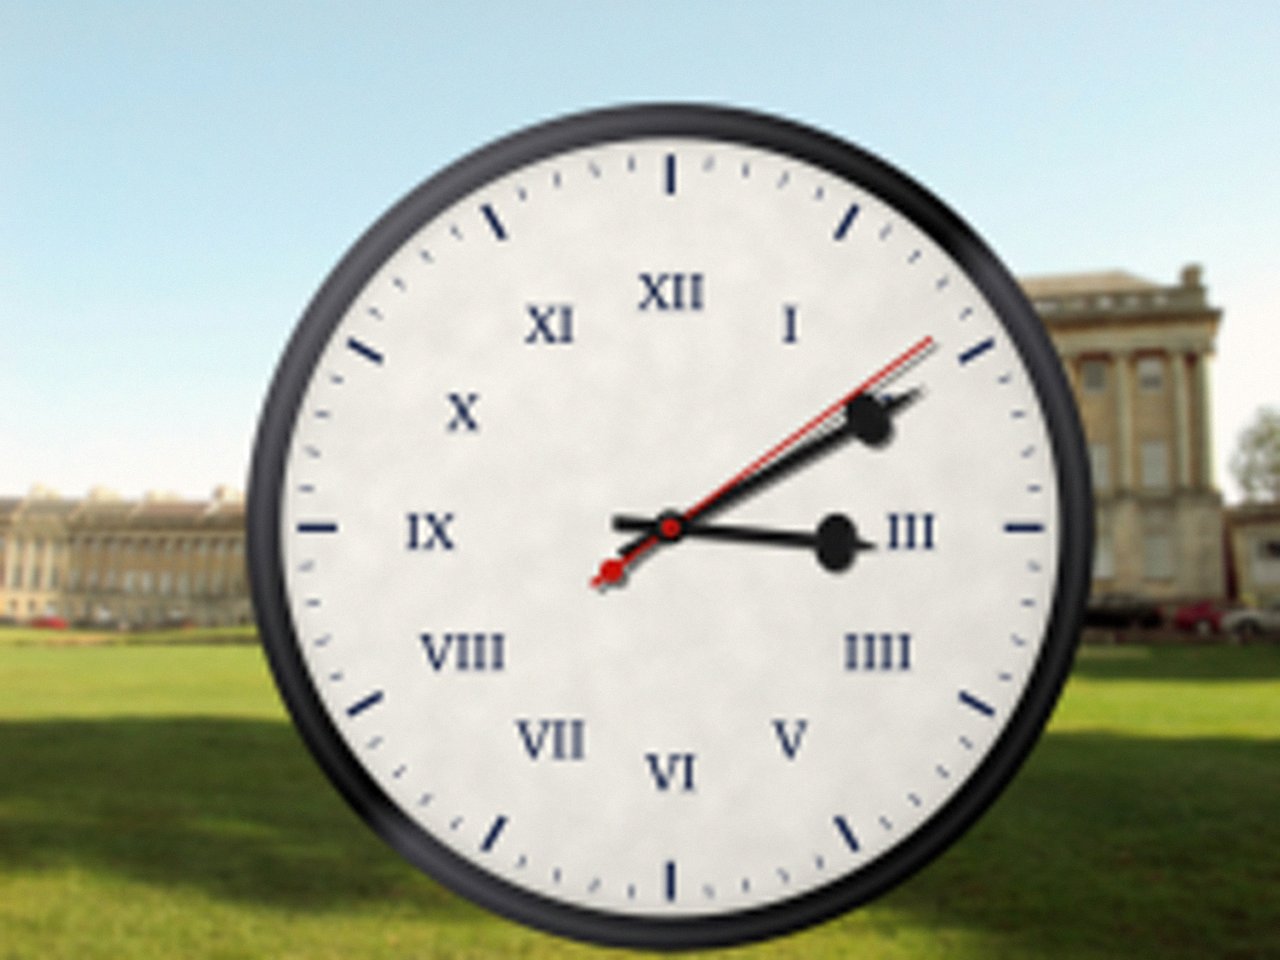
**3:10:09**
